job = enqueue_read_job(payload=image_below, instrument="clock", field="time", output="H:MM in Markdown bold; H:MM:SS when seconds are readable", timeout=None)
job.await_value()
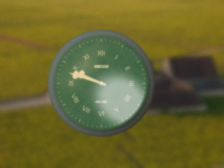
**9:48**
